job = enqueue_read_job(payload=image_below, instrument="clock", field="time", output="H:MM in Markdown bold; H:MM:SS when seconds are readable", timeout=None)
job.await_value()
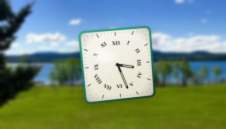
**3:27**
